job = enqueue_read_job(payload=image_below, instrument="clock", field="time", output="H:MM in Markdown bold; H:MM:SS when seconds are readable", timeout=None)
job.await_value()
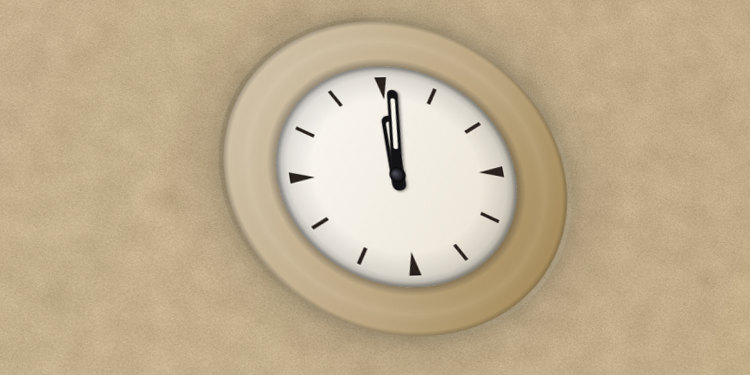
**12:01**
